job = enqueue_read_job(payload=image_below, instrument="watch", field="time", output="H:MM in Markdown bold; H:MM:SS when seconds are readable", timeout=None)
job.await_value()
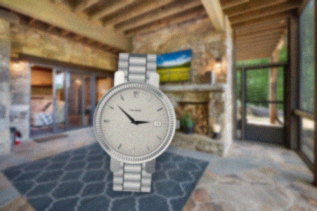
**2:52**
